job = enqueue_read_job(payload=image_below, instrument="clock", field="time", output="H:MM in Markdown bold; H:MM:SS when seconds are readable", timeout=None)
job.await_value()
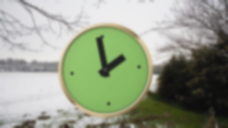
**1:59**
